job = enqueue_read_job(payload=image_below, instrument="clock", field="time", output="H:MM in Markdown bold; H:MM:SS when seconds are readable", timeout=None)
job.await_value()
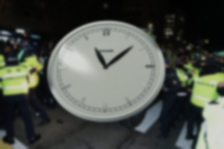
**11:08**
